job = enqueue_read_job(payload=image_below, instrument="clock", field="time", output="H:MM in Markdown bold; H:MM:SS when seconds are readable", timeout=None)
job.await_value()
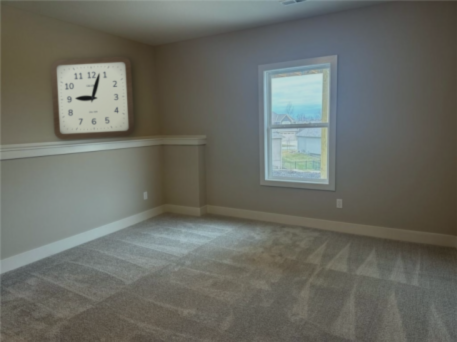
**9:03**
